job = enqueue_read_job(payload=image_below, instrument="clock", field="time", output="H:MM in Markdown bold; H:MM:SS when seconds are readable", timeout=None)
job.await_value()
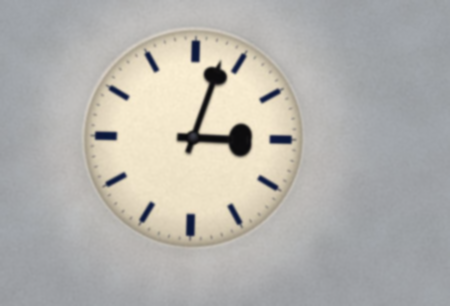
**3:03**
